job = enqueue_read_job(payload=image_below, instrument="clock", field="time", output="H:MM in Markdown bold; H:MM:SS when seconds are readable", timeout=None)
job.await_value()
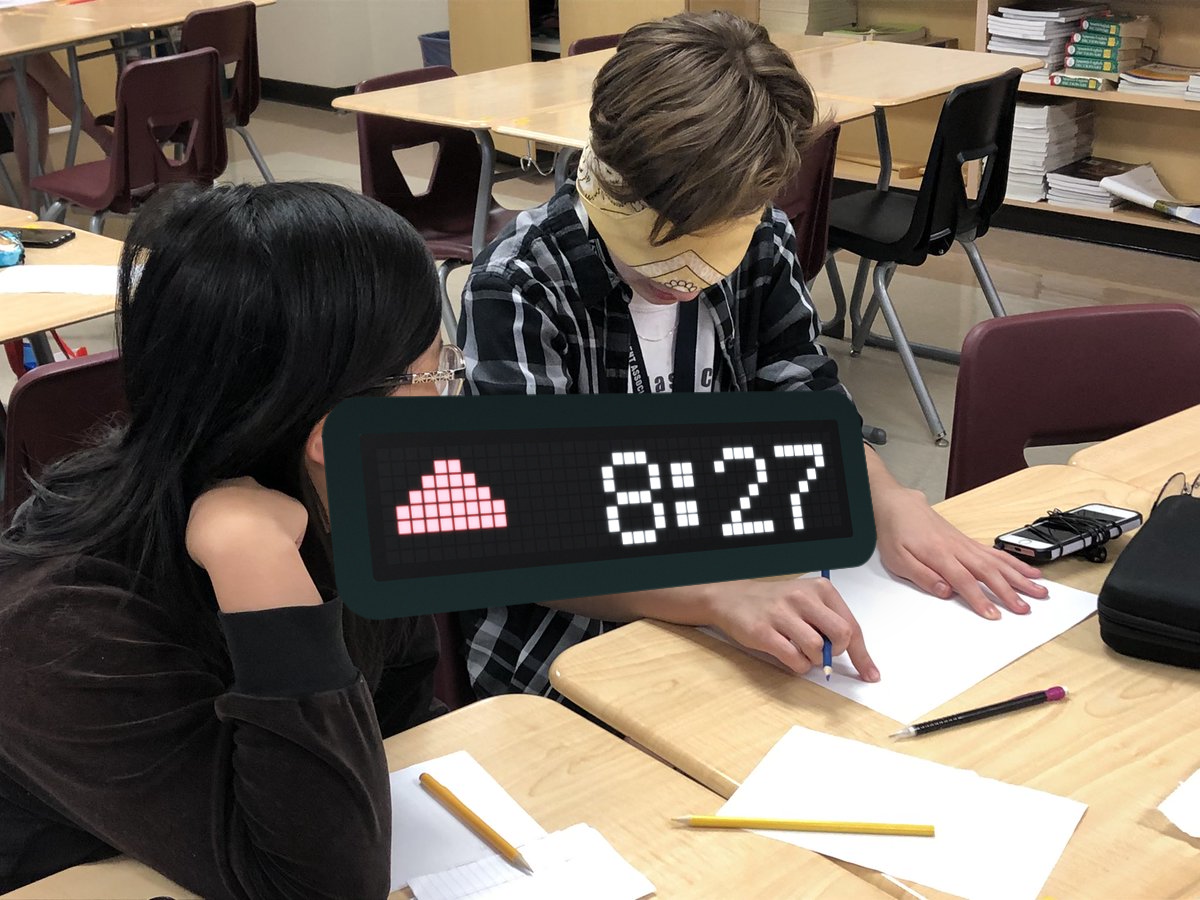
**8:27**
